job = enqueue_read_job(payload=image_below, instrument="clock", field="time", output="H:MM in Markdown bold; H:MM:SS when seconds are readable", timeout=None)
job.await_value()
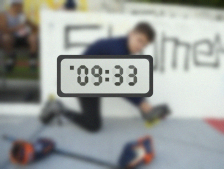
**9:33**
